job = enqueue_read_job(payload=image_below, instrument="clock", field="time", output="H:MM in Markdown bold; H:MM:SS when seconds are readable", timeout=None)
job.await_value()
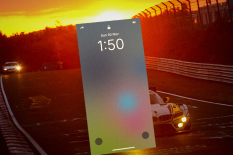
**1:50**
